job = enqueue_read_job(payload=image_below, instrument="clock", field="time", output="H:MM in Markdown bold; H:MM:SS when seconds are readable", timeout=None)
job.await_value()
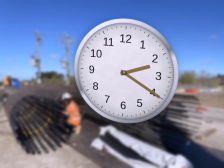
**2:20**
